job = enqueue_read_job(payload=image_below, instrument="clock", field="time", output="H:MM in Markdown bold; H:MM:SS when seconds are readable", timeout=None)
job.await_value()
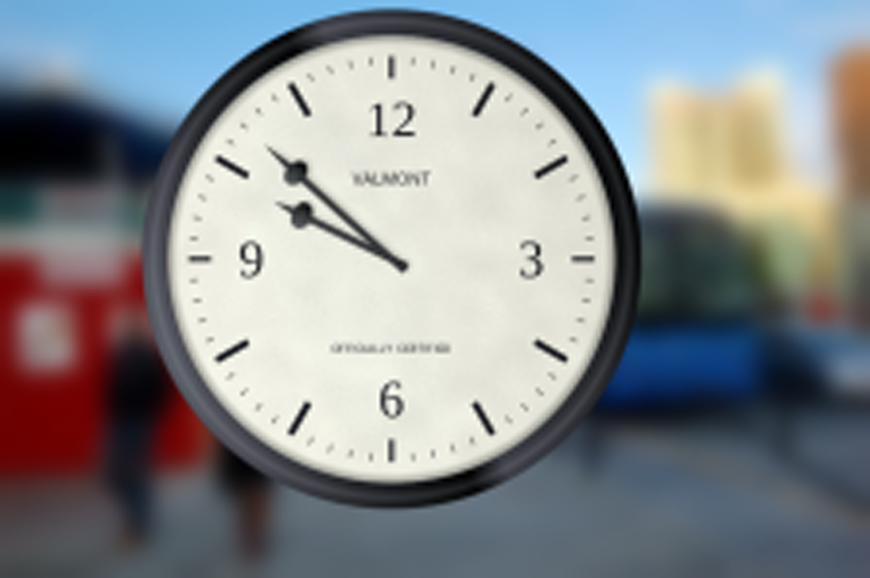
**9:52**
